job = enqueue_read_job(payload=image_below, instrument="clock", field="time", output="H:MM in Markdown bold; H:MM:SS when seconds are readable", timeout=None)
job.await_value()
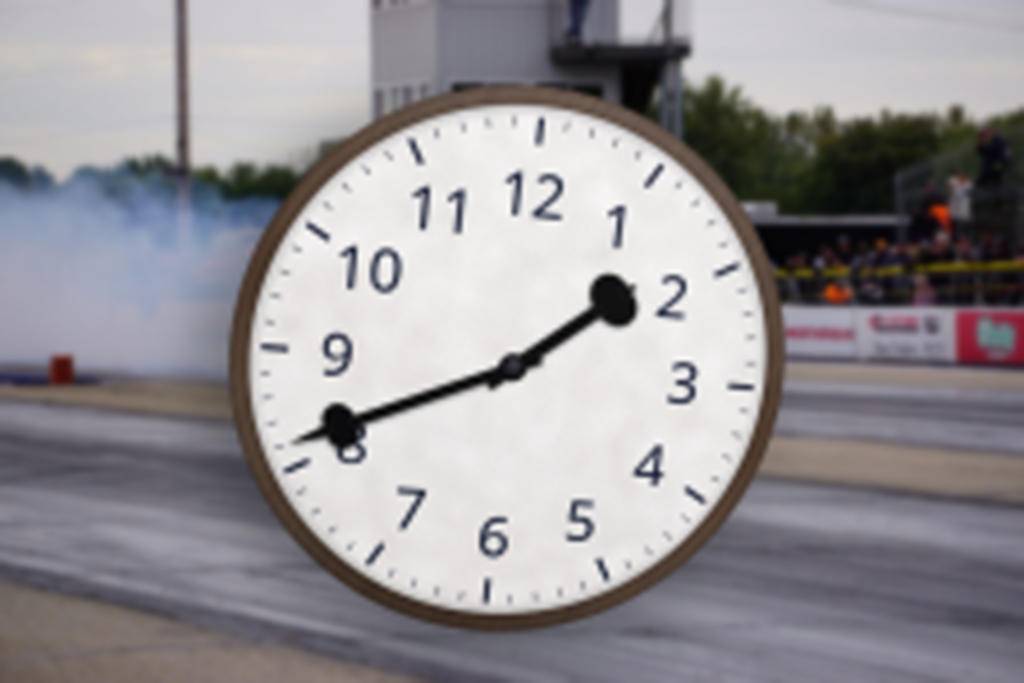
**1:41**
